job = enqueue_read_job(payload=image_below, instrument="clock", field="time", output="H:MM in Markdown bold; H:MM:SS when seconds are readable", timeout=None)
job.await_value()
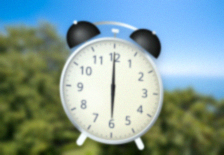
**6:00**
